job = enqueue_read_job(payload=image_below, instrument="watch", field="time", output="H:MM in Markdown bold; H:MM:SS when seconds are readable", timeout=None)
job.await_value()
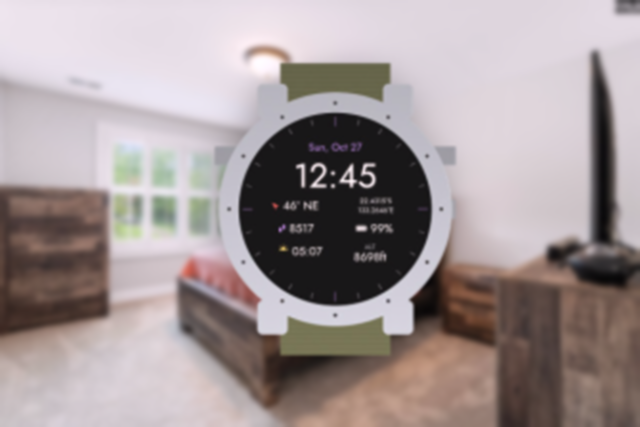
**12:45**
